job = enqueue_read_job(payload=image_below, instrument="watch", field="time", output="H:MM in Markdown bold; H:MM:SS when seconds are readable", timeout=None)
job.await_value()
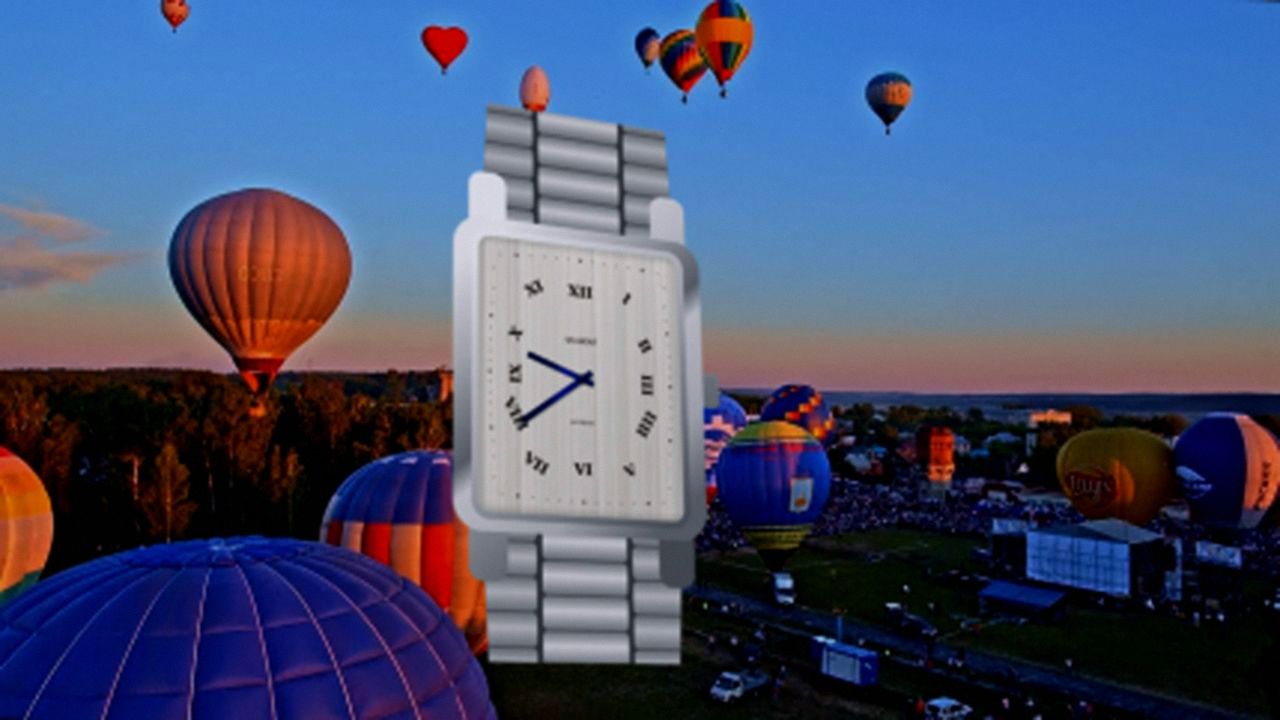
**9:39**
